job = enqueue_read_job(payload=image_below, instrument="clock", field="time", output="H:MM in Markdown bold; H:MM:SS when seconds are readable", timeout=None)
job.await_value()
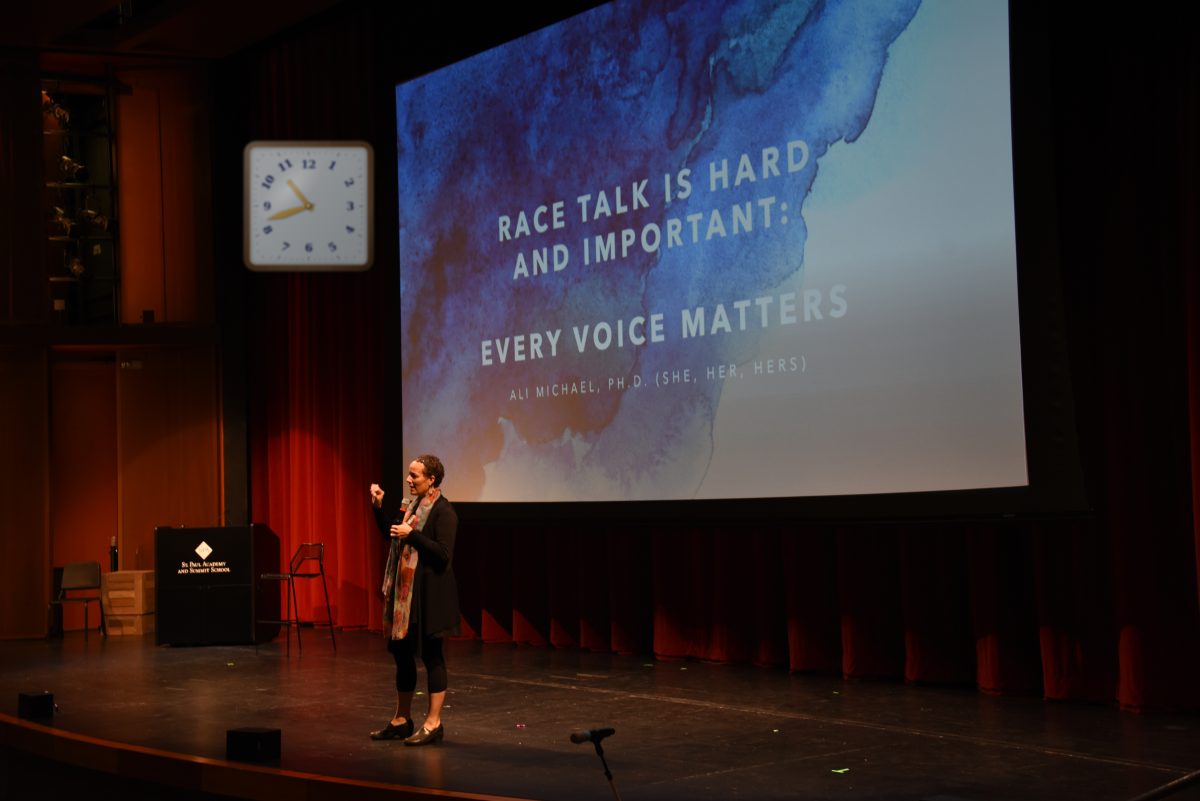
**10:42**
